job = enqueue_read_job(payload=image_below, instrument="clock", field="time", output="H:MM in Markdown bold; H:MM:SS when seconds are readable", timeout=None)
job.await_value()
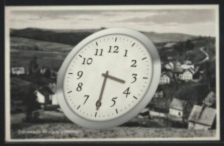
**3:30**
